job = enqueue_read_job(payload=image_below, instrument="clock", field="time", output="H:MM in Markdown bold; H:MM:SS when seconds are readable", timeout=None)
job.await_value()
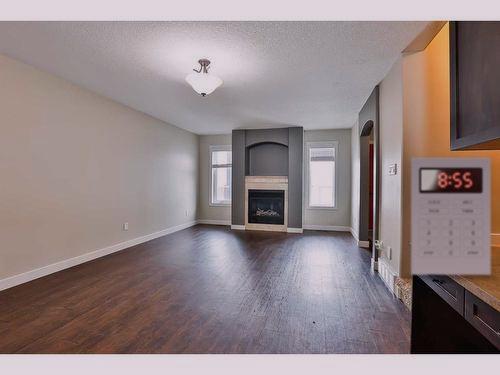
**8:55**
